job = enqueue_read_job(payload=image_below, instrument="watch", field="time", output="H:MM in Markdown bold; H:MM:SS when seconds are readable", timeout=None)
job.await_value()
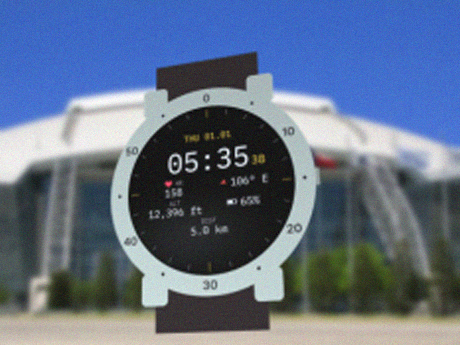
**5:35**
